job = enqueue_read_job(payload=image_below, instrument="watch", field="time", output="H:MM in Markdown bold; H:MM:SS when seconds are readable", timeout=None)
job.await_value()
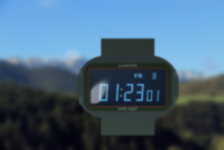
**1:23:01**
